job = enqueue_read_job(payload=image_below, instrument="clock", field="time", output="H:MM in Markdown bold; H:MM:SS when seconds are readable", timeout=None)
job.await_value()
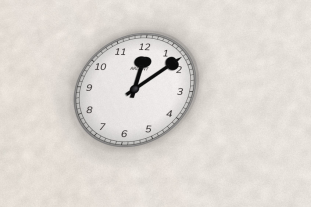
**12:08**
